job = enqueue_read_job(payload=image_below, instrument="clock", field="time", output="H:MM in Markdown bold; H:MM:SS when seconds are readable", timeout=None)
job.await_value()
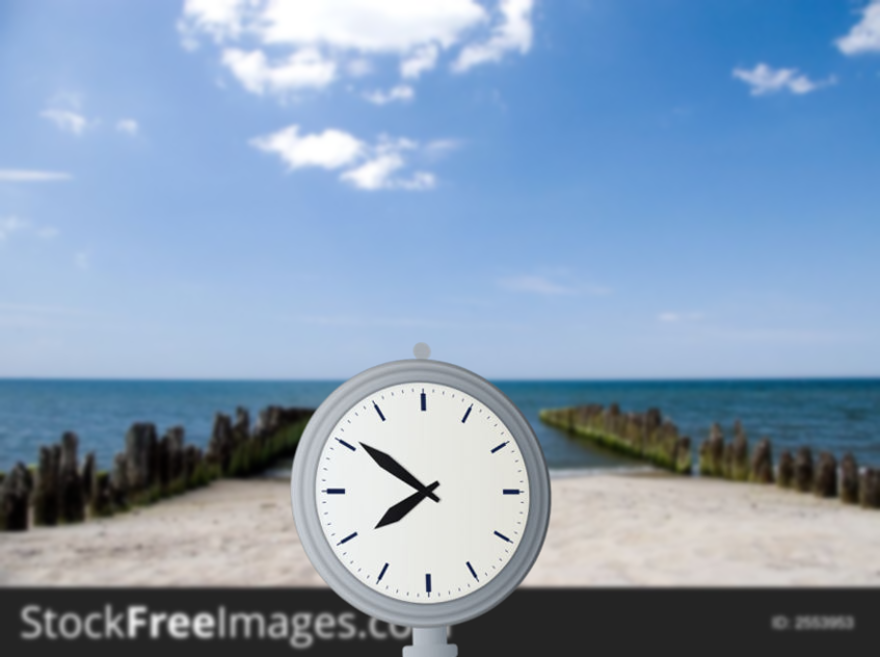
**7:51**
